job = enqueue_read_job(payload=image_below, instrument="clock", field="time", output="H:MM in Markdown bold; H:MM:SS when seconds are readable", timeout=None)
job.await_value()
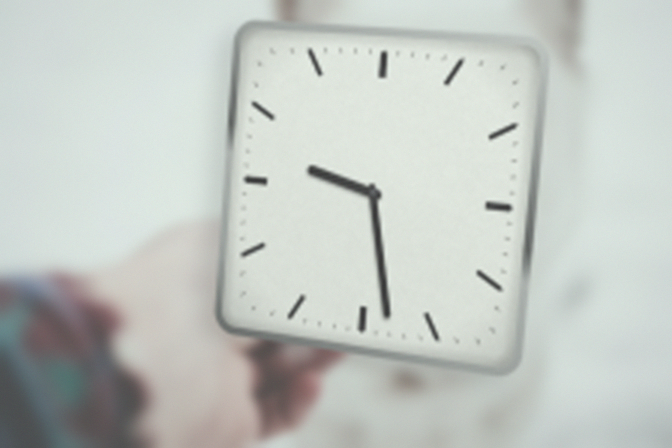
**9:28**
